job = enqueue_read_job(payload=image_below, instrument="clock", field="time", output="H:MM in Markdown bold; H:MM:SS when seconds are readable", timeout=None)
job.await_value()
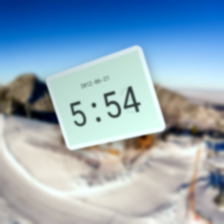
**5:54**
